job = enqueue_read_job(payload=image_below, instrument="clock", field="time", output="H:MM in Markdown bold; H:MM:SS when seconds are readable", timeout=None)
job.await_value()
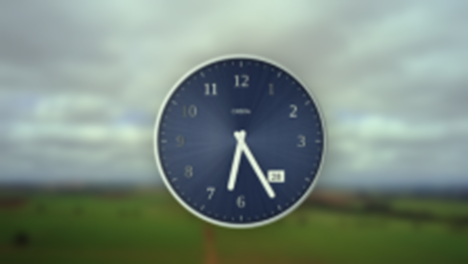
**6:25**
